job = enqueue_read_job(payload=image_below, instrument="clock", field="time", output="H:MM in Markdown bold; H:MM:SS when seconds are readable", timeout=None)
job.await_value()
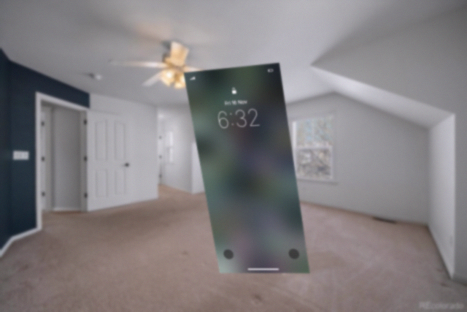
**6:32**
